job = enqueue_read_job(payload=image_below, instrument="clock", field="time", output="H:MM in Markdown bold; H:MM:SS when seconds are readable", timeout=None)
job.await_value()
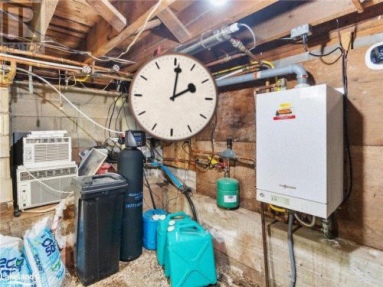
**2:01**
